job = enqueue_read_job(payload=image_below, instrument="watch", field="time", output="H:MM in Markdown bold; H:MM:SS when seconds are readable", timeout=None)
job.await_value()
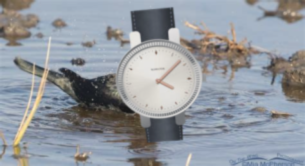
**4:08**
